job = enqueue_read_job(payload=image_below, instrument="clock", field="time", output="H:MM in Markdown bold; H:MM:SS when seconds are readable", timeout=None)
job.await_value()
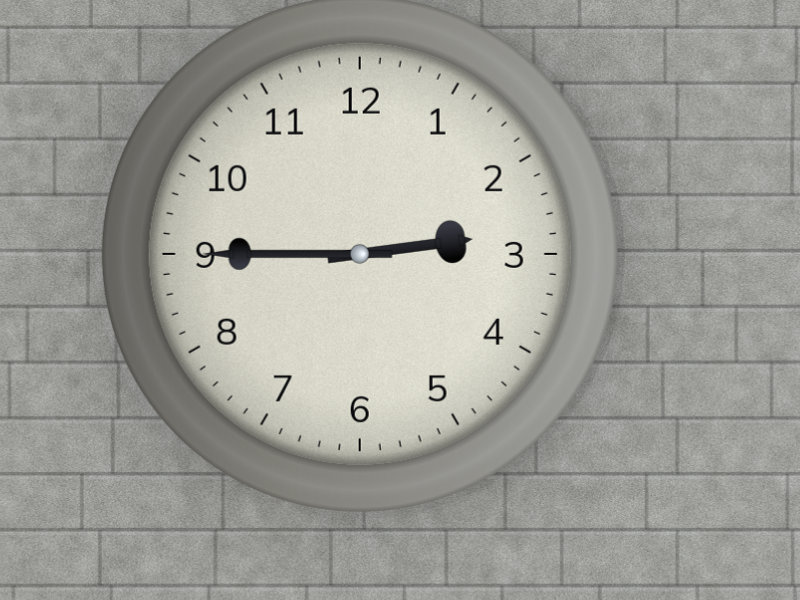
**2:45**
